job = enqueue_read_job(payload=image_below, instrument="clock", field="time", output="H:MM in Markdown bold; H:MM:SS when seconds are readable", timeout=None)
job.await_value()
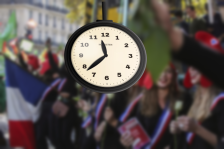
**11:38**
